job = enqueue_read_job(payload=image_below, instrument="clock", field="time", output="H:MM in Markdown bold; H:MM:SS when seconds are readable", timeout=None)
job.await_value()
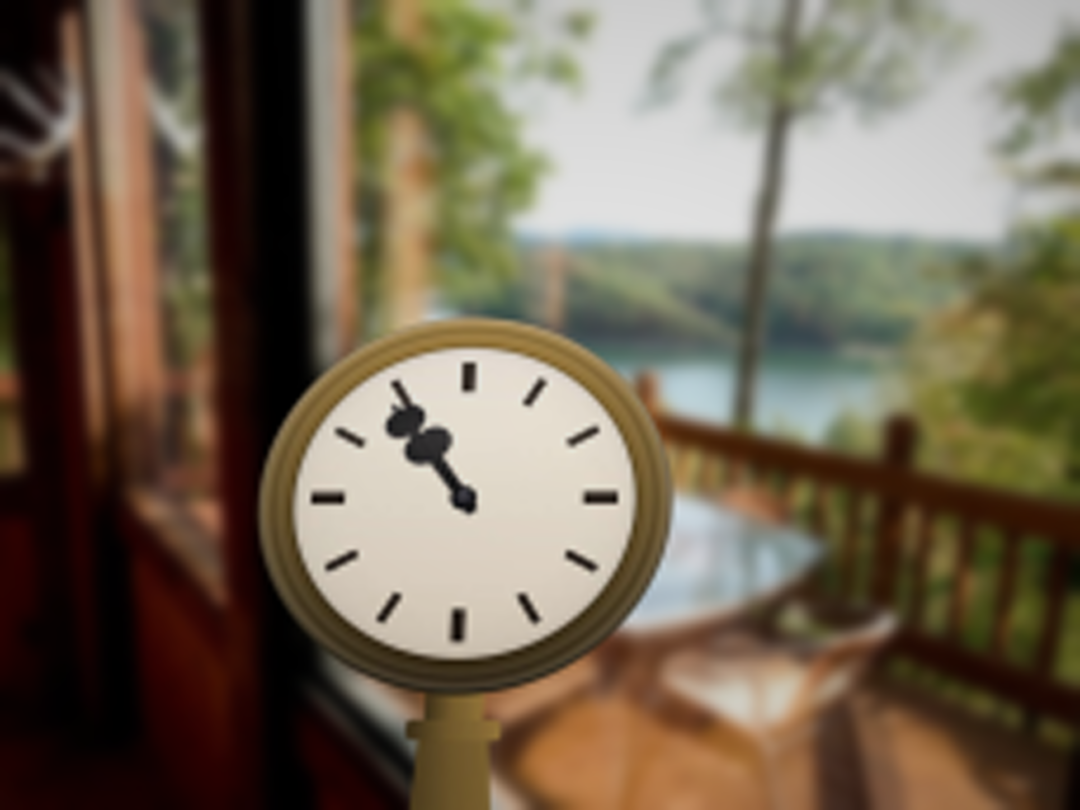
**10:54**
